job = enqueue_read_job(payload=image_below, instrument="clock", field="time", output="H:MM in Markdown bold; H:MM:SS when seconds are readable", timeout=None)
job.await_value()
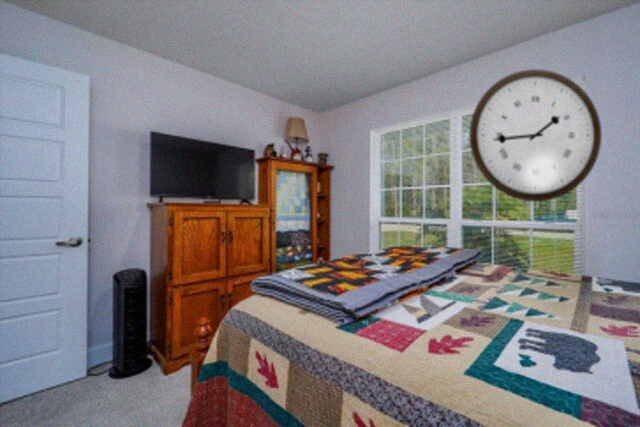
**1:44**
